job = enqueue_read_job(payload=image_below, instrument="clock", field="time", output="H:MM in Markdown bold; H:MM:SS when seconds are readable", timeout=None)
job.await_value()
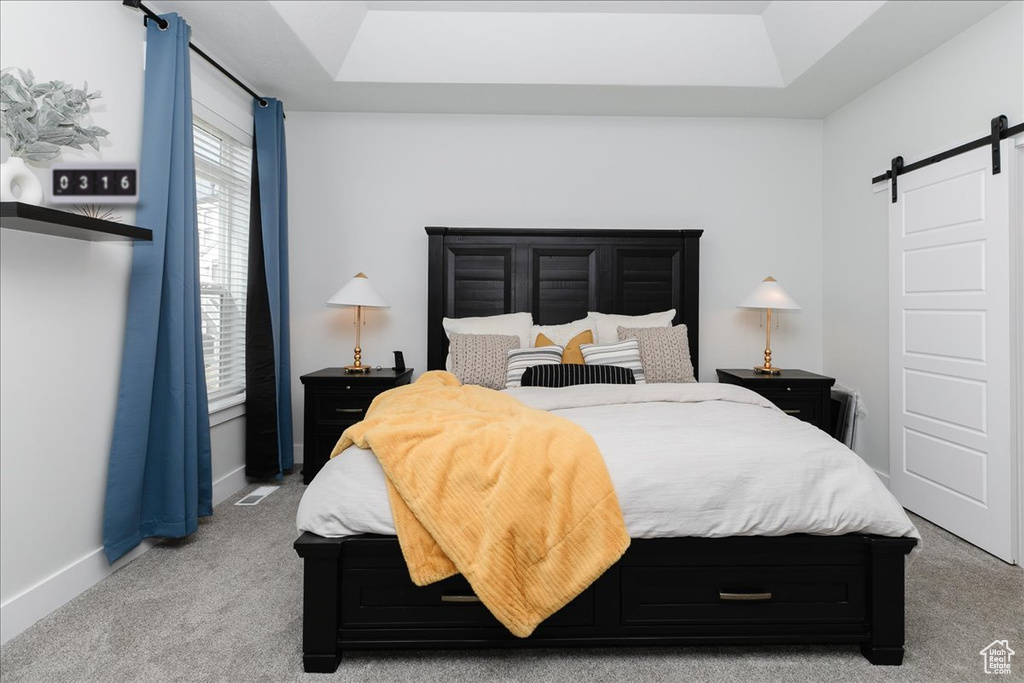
**3:16**
